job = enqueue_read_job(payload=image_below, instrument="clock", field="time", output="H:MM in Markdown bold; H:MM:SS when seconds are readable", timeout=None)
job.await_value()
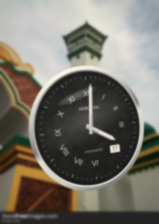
**4:01**
